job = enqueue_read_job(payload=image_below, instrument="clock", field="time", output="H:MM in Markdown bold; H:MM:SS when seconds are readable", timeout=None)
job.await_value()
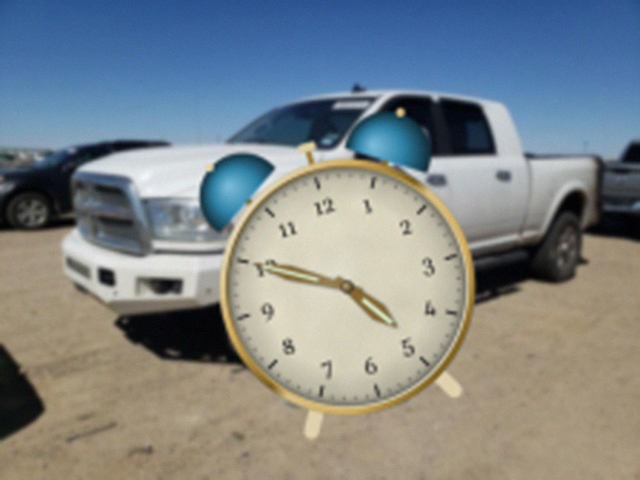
**4:50**
